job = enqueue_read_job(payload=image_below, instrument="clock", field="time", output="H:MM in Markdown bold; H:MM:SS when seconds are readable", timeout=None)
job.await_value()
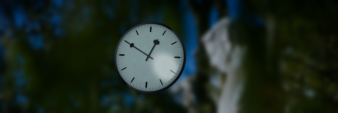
**12:50**
